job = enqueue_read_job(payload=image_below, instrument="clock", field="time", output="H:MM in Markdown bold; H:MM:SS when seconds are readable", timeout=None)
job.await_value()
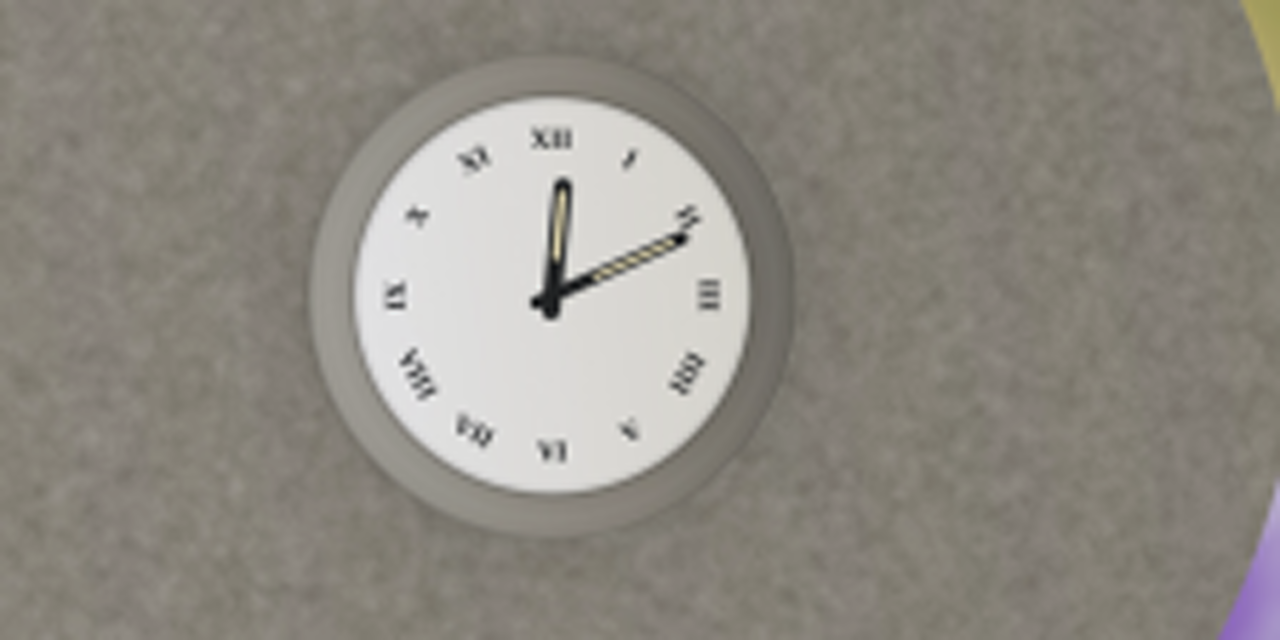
**12:11**
